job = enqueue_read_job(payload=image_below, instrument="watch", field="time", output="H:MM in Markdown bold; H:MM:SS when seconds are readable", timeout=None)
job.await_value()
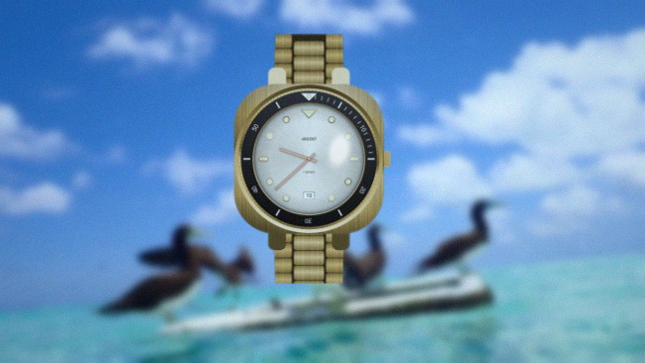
**9:38**
